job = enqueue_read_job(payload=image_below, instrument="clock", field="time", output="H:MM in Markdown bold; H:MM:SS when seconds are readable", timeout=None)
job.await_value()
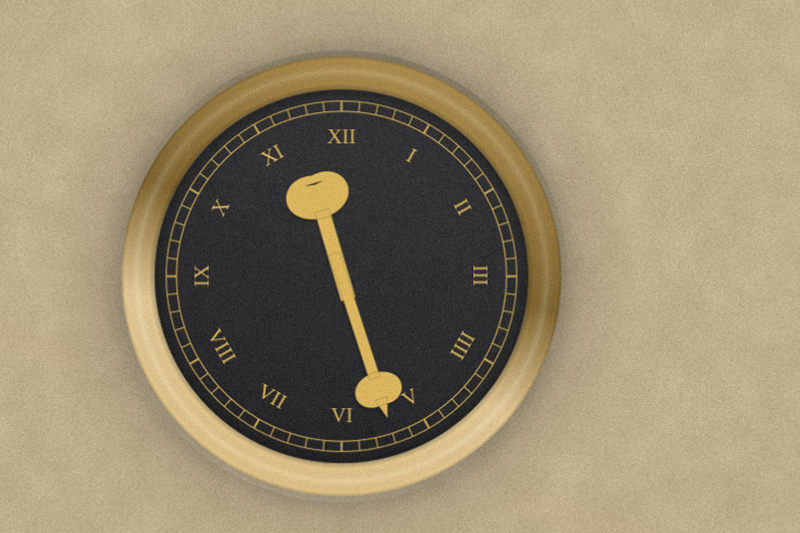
**11:27**
